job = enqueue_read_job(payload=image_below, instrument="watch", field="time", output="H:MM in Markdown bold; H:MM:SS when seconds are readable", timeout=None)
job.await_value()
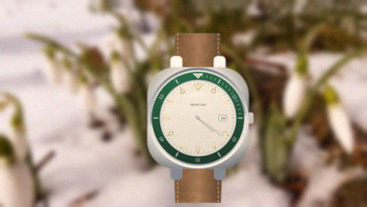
**4:21**
